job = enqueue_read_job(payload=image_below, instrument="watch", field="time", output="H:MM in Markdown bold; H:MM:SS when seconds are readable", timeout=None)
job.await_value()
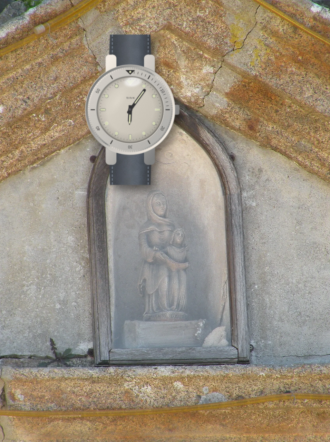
**6:06**
